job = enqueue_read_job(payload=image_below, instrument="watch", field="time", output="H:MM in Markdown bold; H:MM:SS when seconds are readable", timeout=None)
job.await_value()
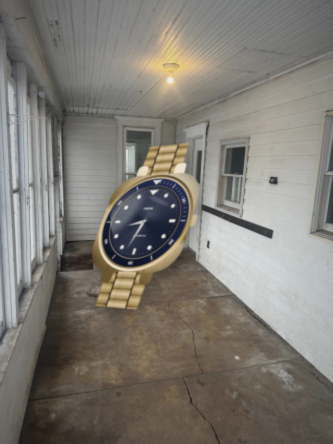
**8:33**
